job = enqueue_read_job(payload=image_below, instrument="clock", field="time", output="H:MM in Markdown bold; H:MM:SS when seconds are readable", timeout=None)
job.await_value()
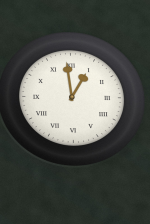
**12:59**
